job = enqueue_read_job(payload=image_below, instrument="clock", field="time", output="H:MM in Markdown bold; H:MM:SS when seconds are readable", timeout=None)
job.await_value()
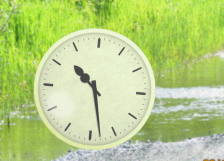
**10:28**
